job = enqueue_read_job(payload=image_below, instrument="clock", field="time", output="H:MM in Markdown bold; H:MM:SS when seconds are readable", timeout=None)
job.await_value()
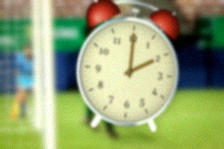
**2:00**
